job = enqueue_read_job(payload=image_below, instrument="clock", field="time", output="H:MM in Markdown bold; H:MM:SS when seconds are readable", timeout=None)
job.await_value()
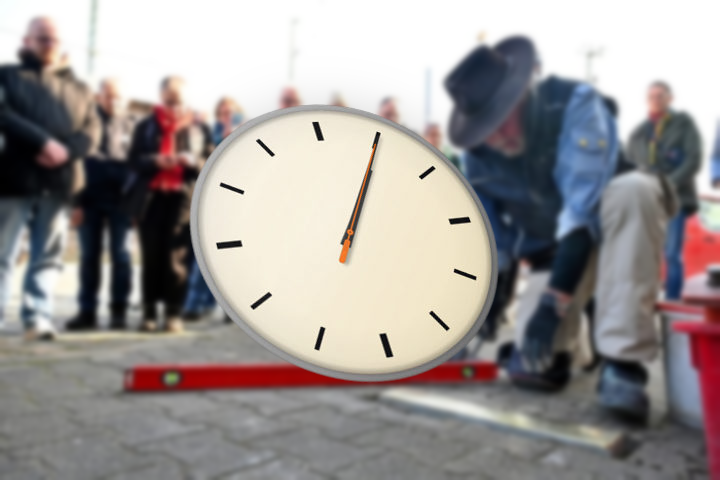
**1:05:05**
